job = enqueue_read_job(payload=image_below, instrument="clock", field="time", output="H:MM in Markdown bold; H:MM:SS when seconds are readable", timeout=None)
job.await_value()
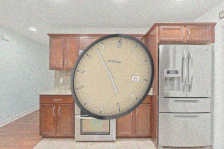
**4:53**
